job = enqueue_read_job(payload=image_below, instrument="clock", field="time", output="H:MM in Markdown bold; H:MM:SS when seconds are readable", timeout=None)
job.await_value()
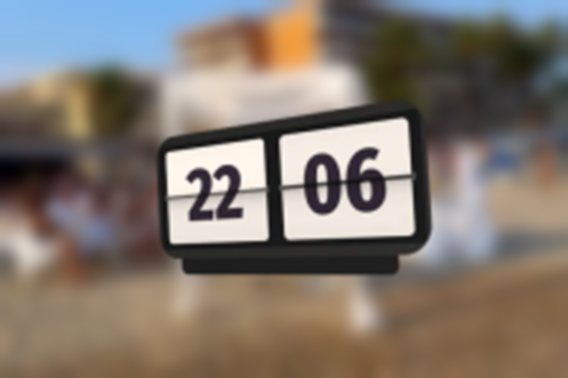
**22:06**
